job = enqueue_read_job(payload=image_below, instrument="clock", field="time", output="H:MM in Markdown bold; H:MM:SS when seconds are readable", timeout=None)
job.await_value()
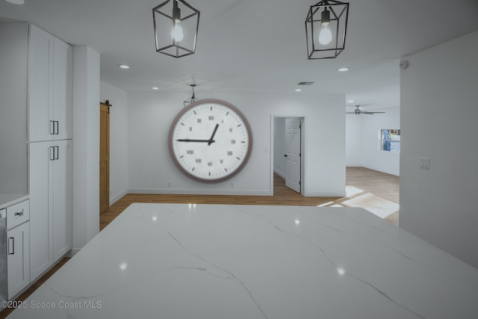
**12:45**
